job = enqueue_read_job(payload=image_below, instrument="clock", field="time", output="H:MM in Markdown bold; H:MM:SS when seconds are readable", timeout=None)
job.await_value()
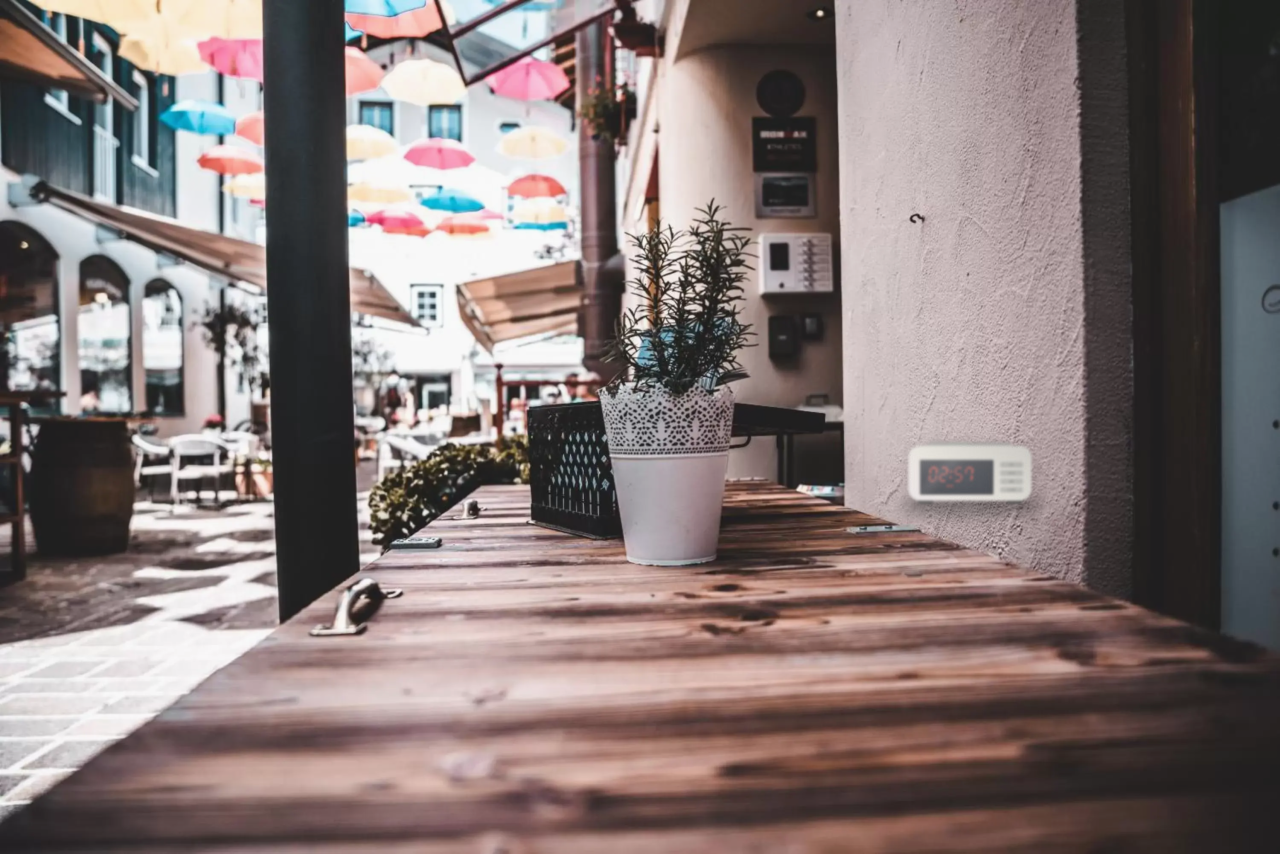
**2:57**
